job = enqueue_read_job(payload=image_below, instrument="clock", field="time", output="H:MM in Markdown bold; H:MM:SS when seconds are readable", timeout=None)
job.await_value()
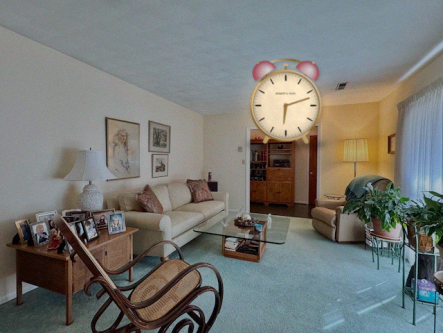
**6:12**
